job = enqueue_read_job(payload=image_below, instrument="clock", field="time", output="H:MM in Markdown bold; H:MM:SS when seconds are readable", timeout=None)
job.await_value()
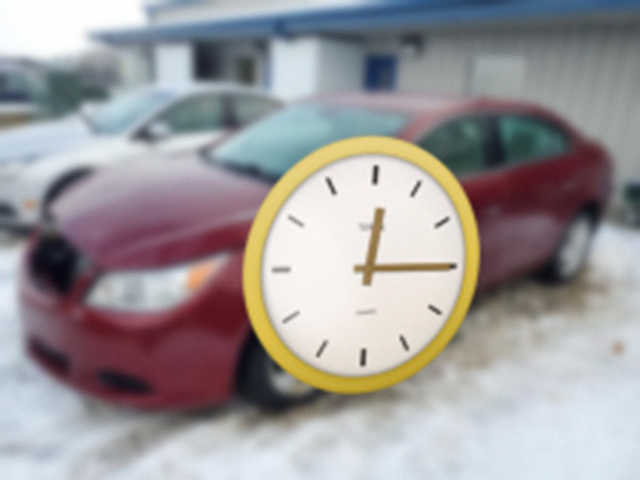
**12:15**
